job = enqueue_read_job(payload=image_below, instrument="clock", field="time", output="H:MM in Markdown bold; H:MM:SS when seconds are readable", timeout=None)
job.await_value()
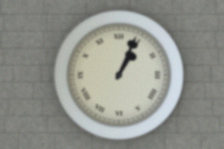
**1:04**
